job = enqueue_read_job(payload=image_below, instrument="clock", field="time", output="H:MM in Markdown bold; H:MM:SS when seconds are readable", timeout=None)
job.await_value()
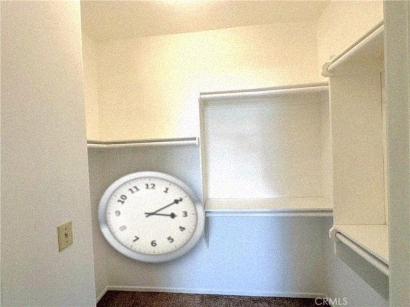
**3:10**
